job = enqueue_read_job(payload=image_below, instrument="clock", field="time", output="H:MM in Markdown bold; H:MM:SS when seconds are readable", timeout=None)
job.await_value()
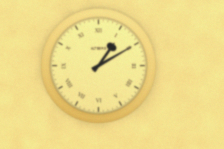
**1:10**
